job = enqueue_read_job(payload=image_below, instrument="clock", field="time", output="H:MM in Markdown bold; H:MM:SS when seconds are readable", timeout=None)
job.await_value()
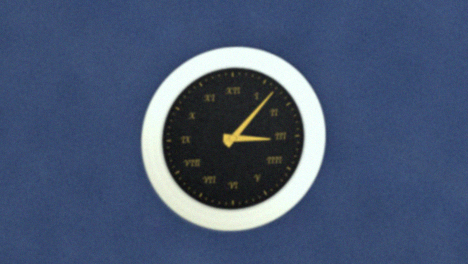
**3:07**
